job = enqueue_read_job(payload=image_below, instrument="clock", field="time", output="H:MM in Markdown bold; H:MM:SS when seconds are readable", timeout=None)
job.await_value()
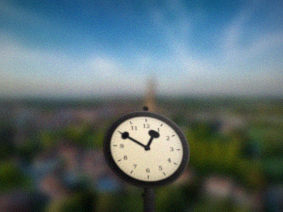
**12:50**
